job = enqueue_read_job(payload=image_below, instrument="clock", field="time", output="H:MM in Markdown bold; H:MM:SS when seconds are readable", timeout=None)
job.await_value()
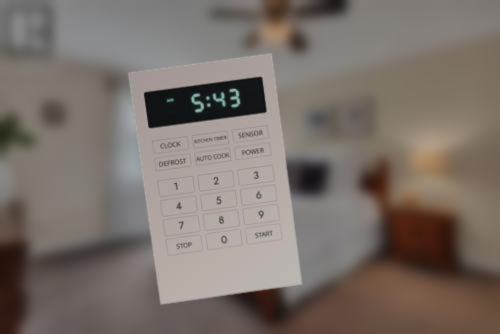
**5:43**
